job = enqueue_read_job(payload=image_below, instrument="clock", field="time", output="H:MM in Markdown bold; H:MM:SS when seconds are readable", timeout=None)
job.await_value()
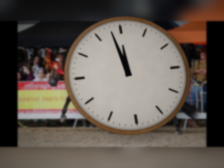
**11:58**
